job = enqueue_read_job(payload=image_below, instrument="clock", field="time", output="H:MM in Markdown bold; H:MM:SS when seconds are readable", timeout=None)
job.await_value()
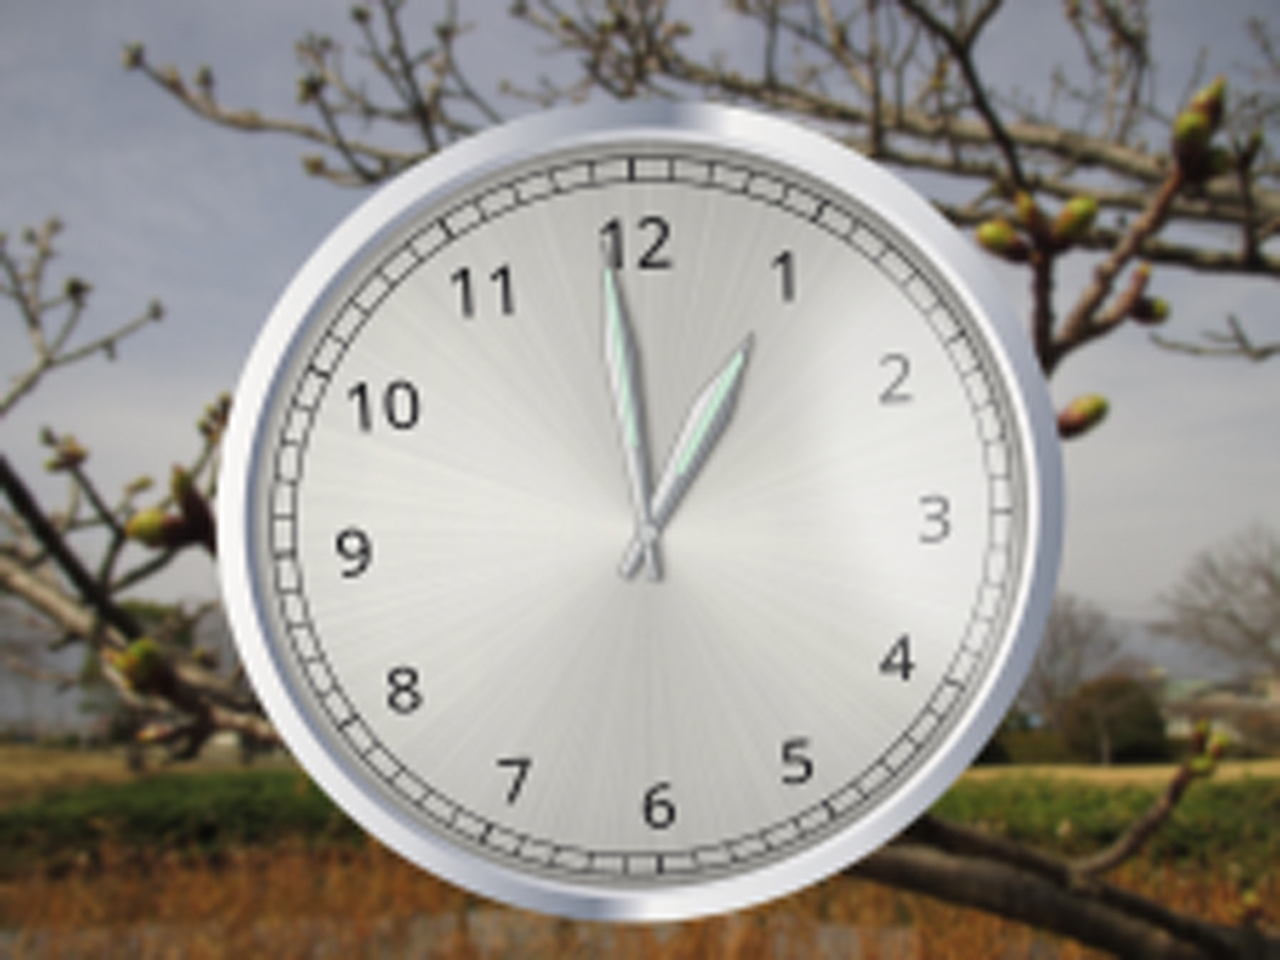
**12:59**
